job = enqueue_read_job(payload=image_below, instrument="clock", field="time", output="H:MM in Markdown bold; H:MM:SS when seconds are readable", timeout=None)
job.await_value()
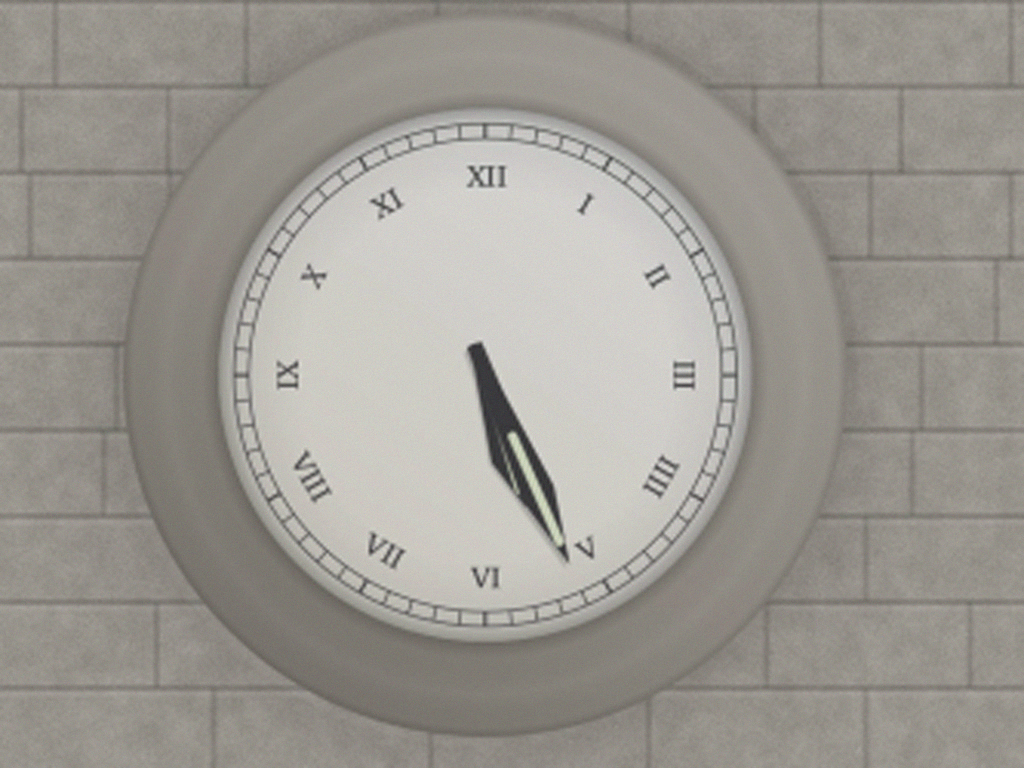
**5:26**
